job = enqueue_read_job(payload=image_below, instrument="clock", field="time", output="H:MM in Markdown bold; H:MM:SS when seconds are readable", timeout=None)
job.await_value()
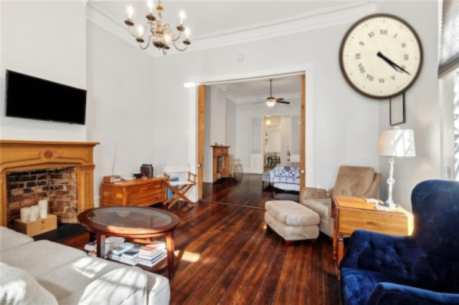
**4:20**
